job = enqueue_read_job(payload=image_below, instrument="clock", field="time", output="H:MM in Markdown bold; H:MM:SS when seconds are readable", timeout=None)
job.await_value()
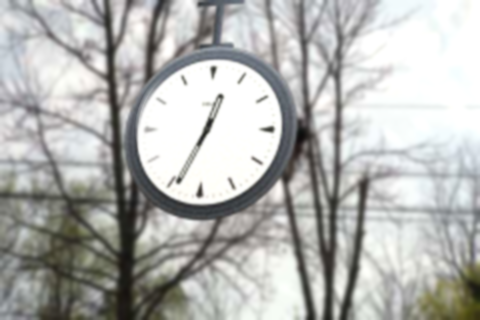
**12:34**
